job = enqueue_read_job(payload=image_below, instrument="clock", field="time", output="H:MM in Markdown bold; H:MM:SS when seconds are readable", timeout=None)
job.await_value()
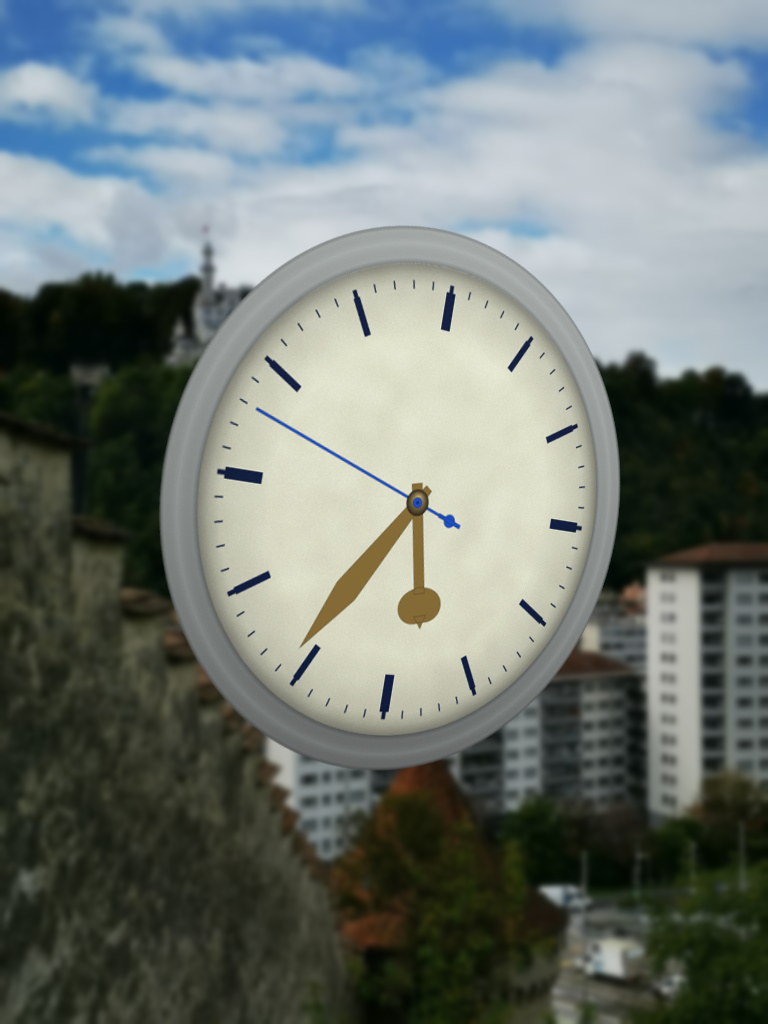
**5:35:48**
